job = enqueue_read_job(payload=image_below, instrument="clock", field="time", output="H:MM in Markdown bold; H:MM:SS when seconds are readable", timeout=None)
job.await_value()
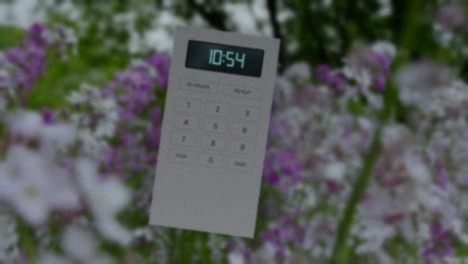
**10:54**
